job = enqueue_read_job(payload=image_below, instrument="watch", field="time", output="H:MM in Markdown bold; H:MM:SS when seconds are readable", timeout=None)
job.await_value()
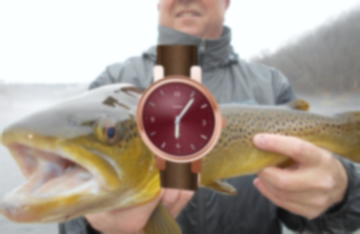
**6:06**
